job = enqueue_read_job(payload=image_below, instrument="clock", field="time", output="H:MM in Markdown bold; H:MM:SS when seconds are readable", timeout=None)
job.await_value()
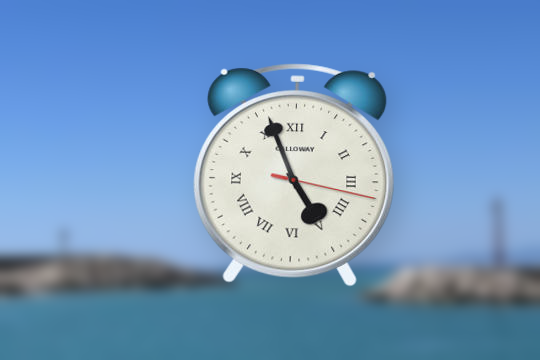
**4:56:17**
